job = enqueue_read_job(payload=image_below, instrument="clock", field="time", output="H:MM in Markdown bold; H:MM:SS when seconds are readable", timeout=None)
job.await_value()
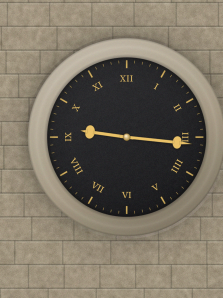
**9:16**
